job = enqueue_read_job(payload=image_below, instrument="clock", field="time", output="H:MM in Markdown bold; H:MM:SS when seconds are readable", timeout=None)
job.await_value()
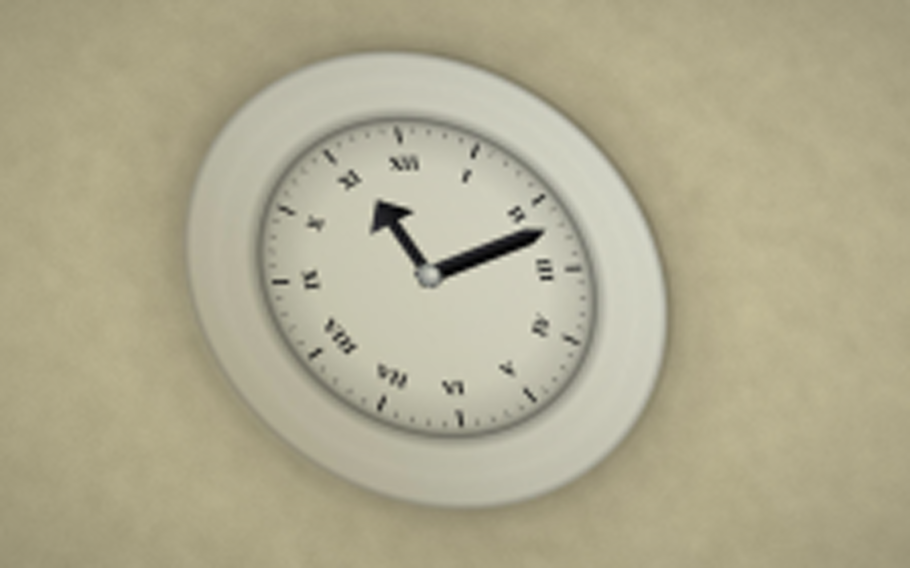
**11:12**
